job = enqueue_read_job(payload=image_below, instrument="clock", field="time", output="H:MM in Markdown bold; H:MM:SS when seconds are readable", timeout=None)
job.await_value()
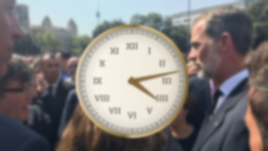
**4:13**
